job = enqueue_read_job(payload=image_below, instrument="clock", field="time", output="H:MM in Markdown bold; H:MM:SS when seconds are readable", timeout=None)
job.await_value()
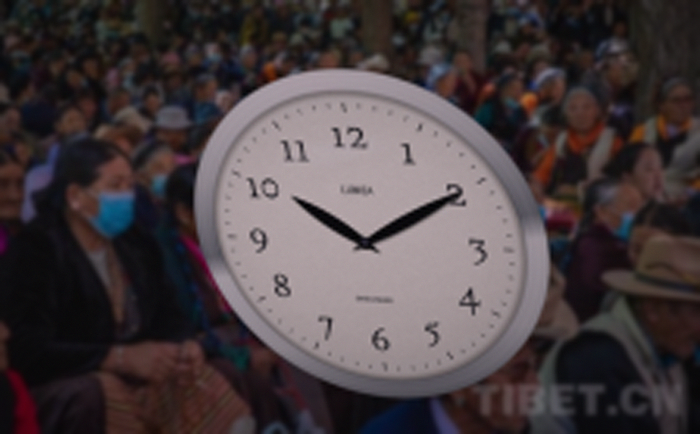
**10:10**
